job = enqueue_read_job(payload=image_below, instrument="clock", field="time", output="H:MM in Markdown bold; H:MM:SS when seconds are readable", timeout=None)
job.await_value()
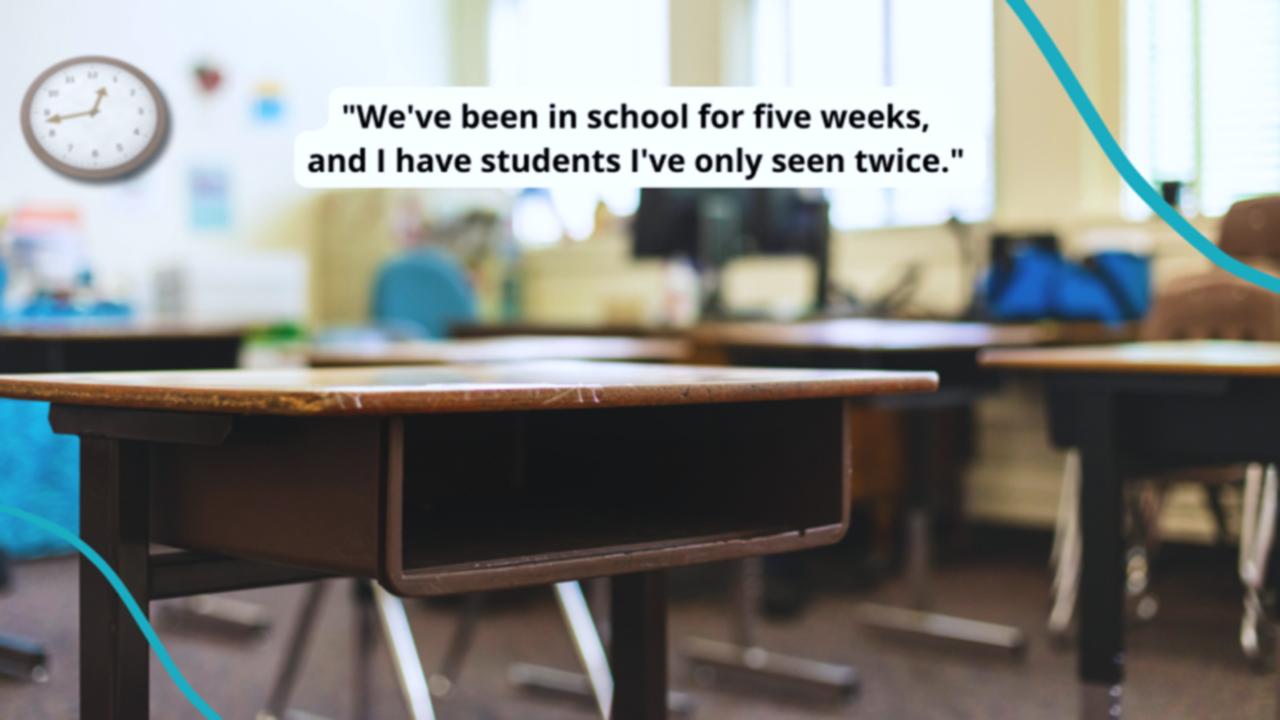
**12:43**
